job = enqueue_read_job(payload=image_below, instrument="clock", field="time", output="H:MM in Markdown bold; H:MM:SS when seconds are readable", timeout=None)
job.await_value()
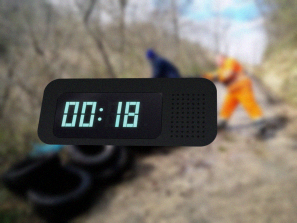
**0:18**
